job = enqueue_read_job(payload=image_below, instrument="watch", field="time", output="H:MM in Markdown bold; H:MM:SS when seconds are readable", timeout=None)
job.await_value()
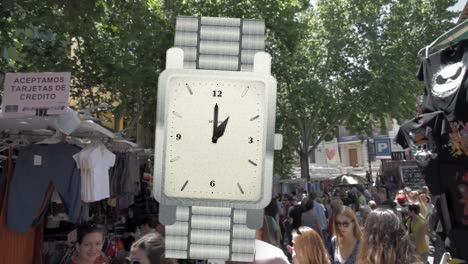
**1:00**
